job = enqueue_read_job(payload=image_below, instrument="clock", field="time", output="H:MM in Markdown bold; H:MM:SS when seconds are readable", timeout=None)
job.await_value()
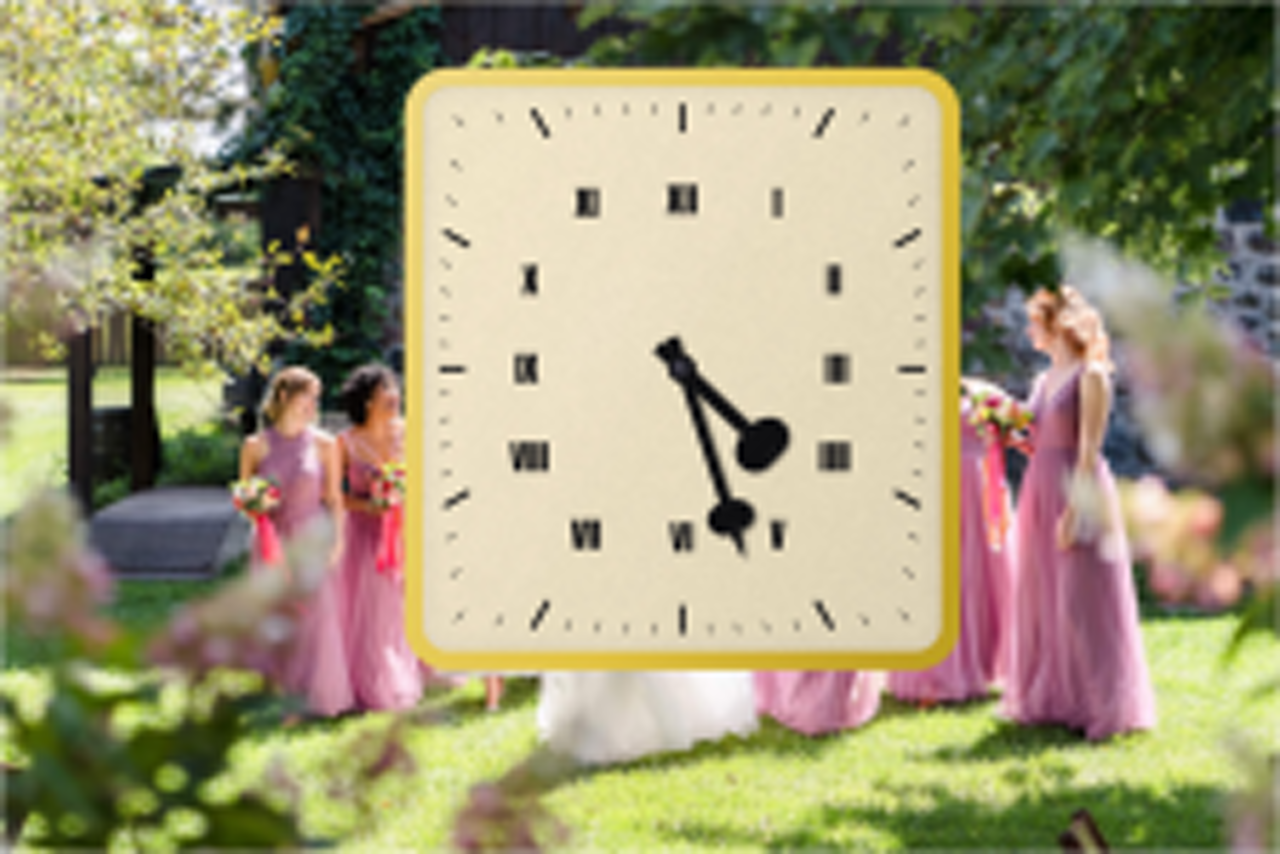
**4:27**
